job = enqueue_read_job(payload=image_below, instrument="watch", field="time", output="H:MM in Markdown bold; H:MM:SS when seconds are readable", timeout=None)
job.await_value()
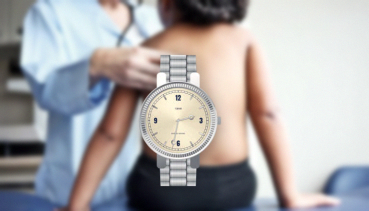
**2:32**
